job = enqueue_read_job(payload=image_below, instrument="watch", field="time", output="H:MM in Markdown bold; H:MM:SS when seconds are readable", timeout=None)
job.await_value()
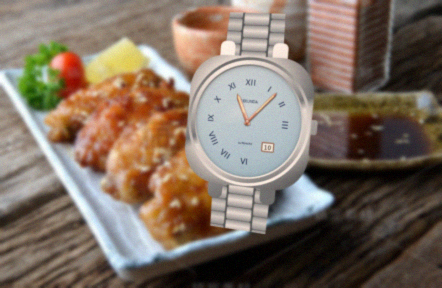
**11:07**
